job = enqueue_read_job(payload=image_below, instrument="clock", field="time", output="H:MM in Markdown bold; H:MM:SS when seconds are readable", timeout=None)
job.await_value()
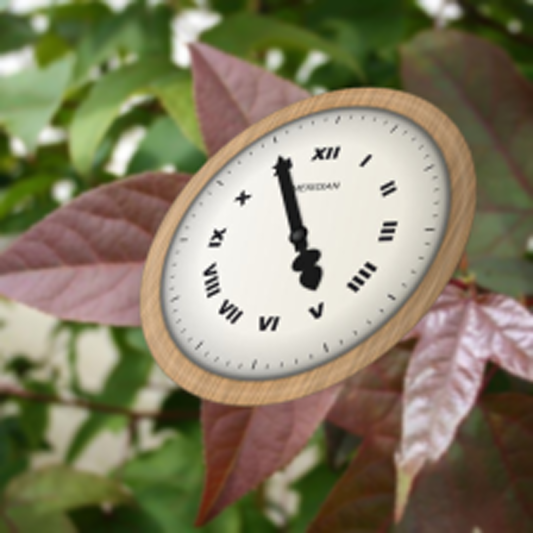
**4:55**
